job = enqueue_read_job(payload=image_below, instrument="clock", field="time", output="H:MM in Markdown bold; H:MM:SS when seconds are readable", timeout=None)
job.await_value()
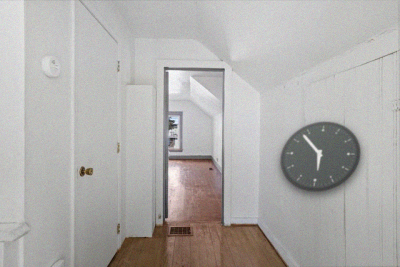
**5:53**
